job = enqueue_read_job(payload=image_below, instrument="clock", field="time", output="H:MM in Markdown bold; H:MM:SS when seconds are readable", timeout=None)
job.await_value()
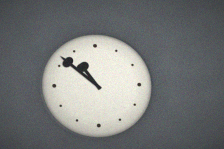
**10:52**
